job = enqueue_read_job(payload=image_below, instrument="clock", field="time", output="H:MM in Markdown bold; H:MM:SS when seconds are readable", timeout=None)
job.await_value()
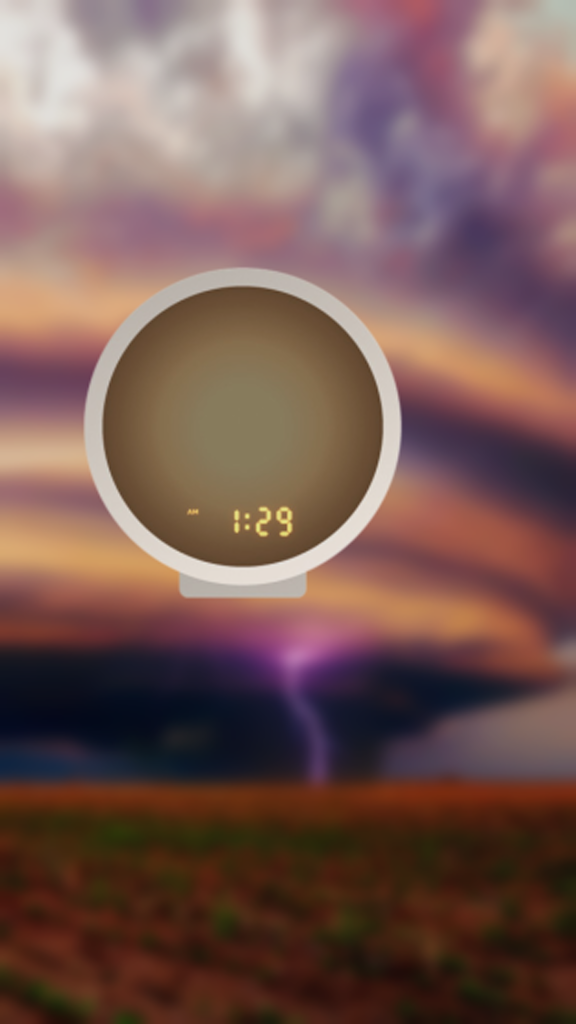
**1:29**
